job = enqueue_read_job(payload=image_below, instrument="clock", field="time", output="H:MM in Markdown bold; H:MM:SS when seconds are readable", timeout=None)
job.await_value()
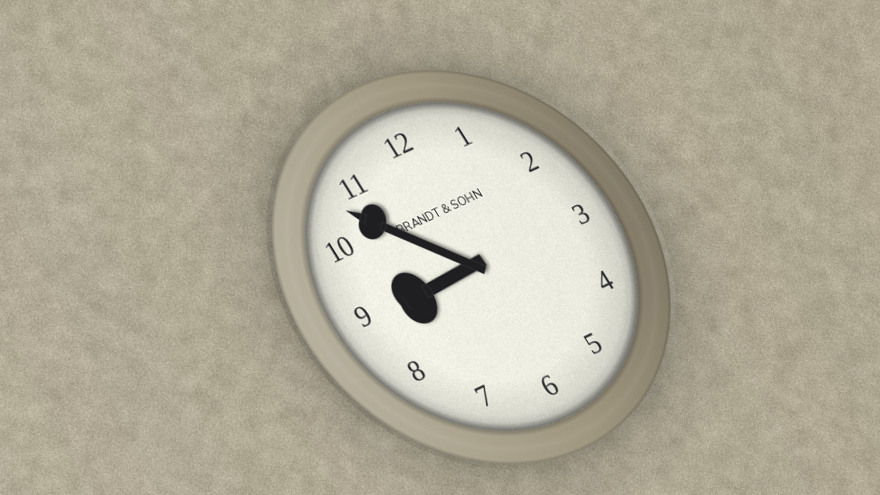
**8:53**
